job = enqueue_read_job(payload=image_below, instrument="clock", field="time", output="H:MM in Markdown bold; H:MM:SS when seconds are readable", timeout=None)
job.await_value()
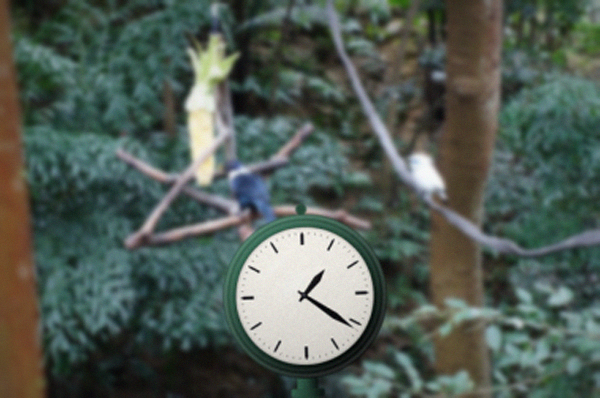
**1:21**
